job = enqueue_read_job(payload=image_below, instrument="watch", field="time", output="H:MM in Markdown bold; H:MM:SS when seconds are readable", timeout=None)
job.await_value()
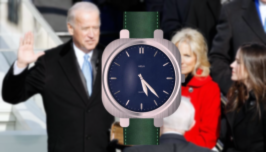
**5:23**
